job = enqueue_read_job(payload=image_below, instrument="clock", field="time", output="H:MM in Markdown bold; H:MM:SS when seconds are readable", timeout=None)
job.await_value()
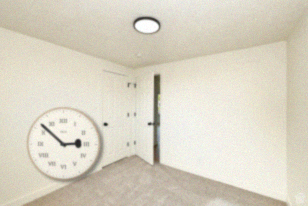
**2:52**
